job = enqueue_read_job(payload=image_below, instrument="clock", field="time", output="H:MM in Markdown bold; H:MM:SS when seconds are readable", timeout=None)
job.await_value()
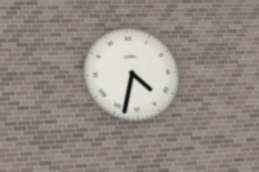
**4:33**
